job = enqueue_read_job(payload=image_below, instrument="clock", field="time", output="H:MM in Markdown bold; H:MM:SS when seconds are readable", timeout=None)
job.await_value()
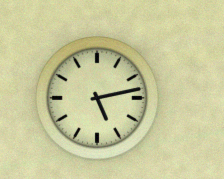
**5:13**
